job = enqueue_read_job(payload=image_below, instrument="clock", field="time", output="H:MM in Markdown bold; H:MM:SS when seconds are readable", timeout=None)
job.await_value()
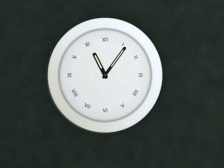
**11:06**
